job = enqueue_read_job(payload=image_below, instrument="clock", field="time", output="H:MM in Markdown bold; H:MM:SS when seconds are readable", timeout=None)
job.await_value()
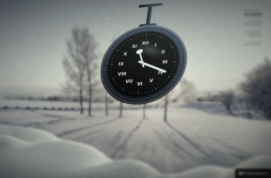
**11:19**
